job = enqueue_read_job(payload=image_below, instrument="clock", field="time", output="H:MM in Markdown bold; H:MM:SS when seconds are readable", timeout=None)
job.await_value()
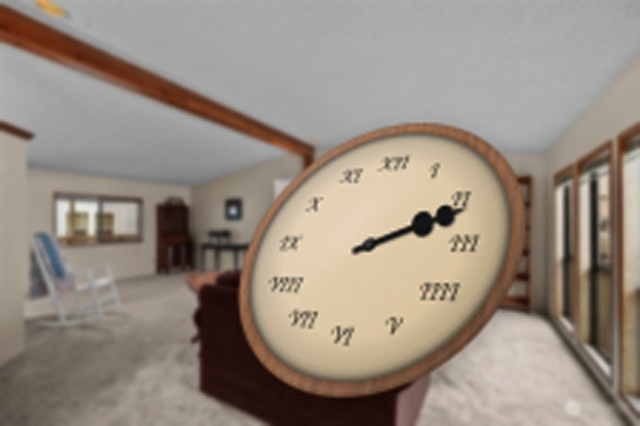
**2:11**
